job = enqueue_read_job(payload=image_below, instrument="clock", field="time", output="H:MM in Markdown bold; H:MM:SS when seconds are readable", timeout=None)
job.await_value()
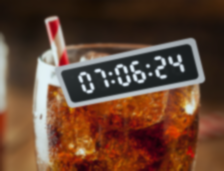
**7:06:24**
